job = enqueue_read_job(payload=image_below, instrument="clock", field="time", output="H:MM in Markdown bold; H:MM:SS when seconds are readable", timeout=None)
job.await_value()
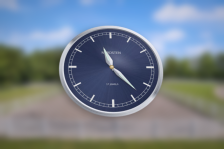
**11:23**
